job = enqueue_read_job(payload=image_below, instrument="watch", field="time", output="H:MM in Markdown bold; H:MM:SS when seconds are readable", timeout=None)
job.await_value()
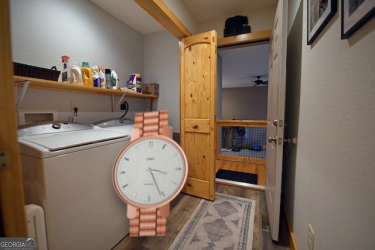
**3:26**
